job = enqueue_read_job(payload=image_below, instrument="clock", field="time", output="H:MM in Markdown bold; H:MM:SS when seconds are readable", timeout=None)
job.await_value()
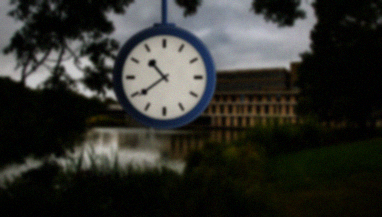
**10:39**
